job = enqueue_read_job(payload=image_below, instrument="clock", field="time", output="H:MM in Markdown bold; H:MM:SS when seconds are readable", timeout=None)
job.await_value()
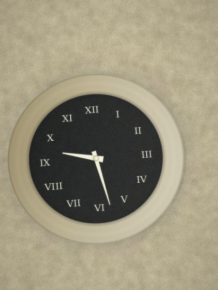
**9:28**
